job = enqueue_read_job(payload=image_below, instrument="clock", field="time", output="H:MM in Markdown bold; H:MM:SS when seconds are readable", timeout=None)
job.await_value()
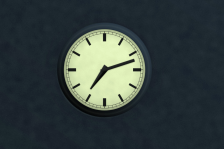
**7:12**
